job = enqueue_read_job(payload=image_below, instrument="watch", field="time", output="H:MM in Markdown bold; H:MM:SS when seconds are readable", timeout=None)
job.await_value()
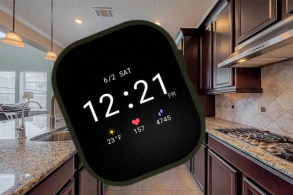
**12:21**
